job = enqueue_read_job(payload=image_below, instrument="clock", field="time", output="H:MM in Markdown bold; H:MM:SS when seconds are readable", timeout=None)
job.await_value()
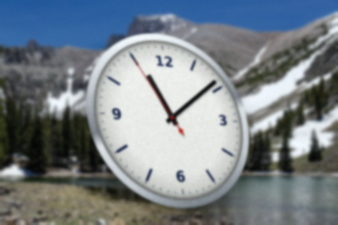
**11:08:55**
